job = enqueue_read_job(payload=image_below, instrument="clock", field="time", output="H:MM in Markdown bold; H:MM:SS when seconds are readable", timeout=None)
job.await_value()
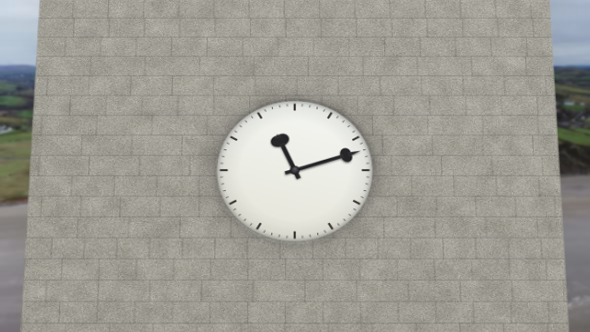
**11:12**
